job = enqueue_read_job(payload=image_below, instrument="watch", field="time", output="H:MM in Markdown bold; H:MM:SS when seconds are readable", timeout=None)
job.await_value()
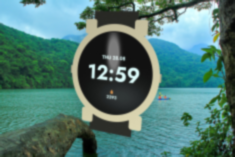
**12:59**
